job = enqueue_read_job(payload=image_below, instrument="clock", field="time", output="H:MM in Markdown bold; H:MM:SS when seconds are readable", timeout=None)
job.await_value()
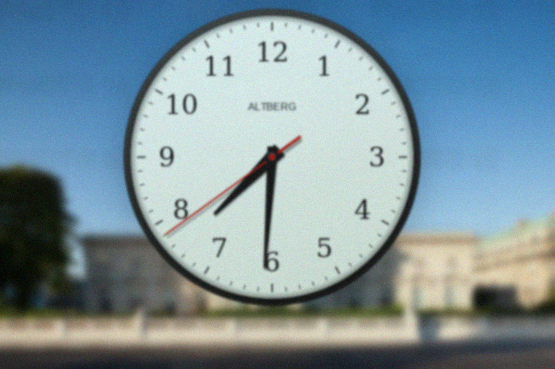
**7:30:39**
